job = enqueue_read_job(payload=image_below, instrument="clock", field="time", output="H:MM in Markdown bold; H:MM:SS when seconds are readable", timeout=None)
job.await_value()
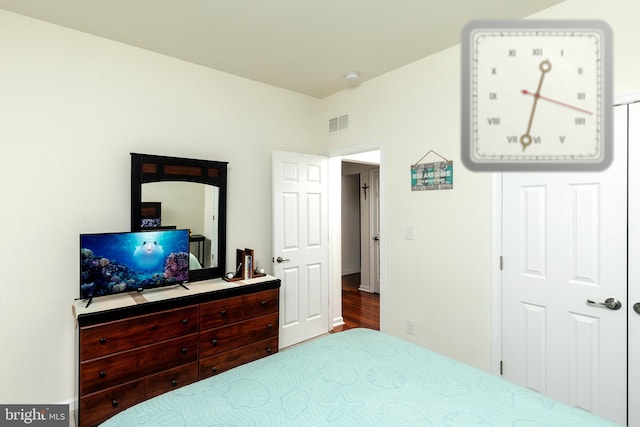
**12:32:18**
